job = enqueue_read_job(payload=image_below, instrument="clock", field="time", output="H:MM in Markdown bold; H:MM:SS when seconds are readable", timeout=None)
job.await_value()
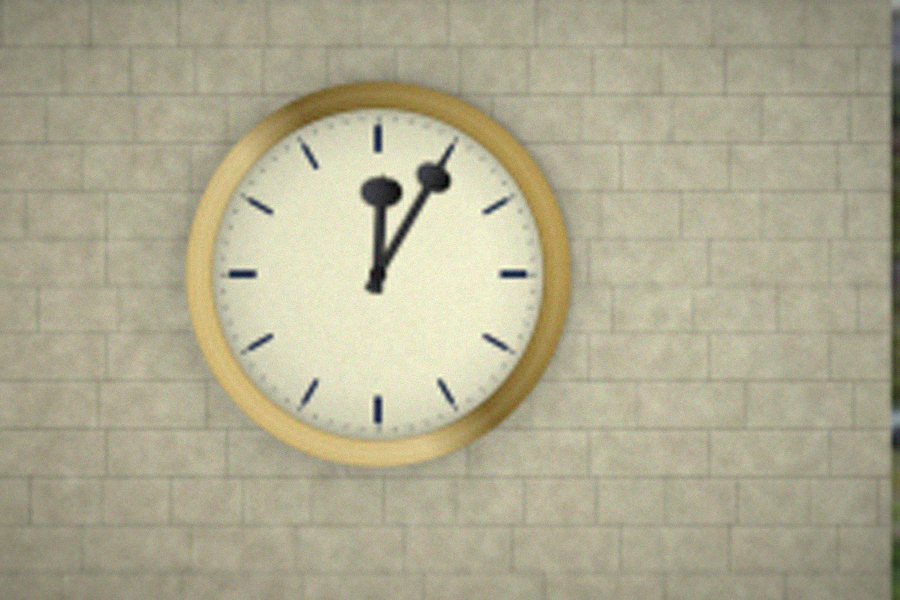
**12:05**
